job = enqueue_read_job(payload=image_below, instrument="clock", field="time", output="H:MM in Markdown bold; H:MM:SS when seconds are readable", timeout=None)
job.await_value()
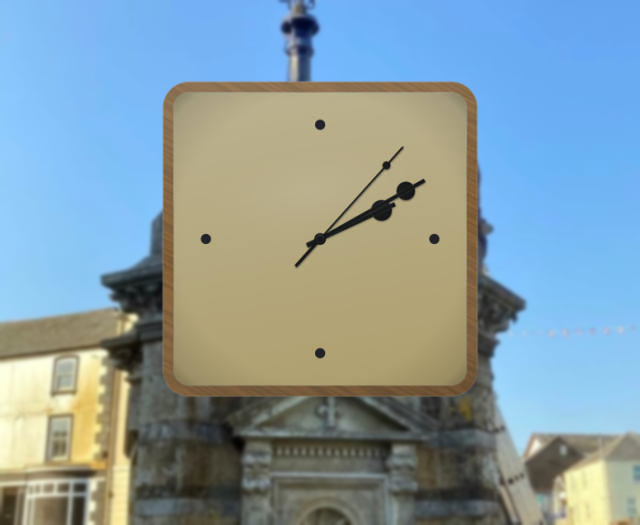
**2:10:07**
